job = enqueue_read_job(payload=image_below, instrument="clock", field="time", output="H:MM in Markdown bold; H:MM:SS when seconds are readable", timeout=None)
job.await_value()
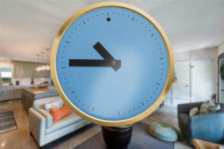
**10:46**
